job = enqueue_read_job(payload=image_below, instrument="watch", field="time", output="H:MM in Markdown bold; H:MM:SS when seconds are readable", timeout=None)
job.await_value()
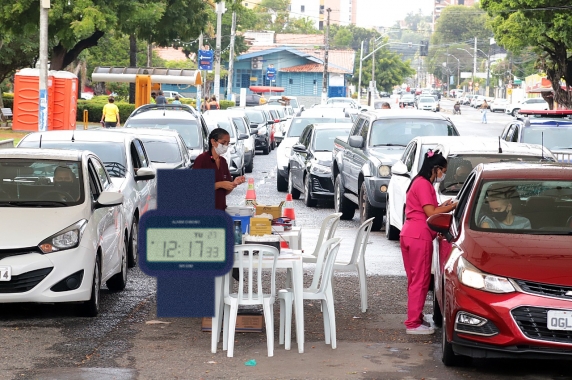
**12:17:33**
